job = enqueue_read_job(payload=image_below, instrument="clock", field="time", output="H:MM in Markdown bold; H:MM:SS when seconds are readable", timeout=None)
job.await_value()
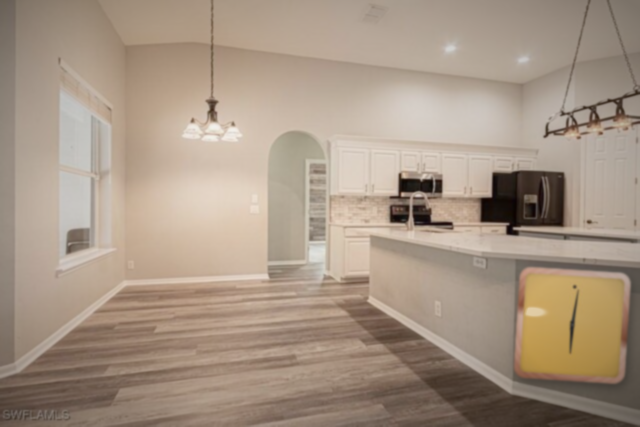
**6:01**
